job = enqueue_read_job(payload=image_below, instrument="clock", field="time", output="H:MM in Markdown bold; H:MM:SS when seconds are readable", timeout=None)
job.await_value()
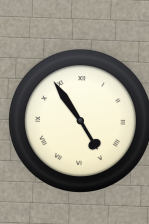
**4:54**
